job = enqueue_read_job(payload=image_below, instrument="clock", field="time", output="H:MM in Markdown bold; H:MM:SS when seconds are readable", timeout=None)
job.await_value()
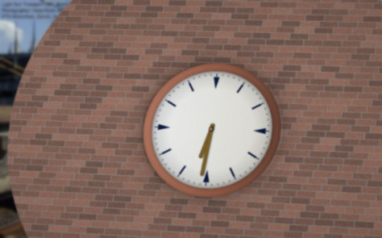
**6:31**
